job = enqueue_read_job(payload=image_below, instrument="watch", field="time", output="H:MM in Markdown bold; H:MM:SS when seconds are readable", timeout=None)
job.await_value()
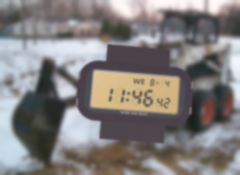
**11:46:42**
